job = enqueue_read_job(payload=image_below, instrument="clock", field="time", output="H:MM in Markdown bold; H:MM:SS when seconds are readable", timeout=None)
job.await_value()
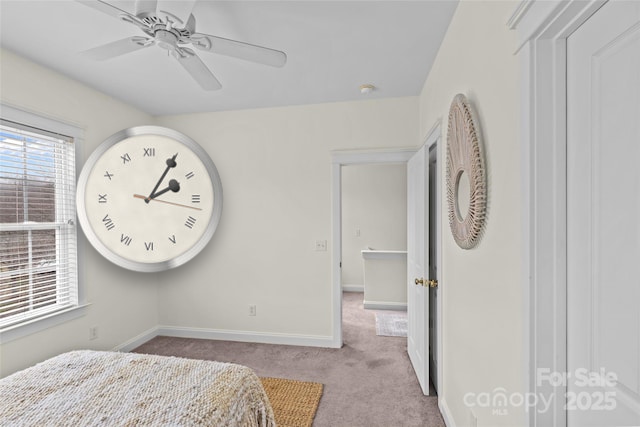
**2:05:17**
